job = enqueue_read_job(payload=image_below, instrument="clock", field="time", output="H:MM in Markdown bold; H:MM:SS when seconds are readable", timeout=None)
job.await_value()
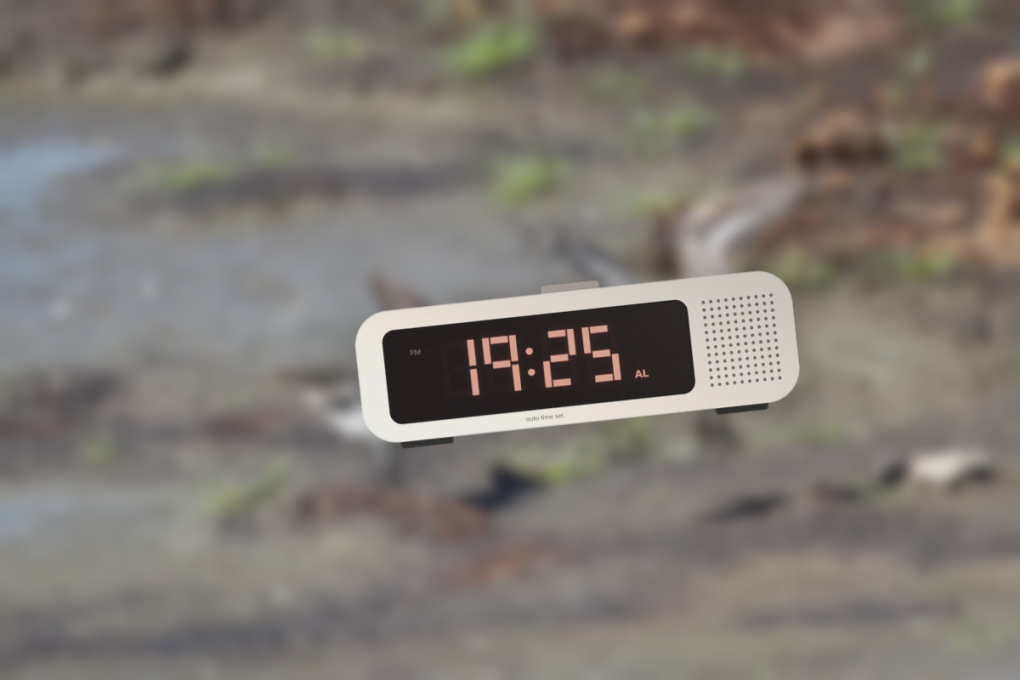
**19:25**
